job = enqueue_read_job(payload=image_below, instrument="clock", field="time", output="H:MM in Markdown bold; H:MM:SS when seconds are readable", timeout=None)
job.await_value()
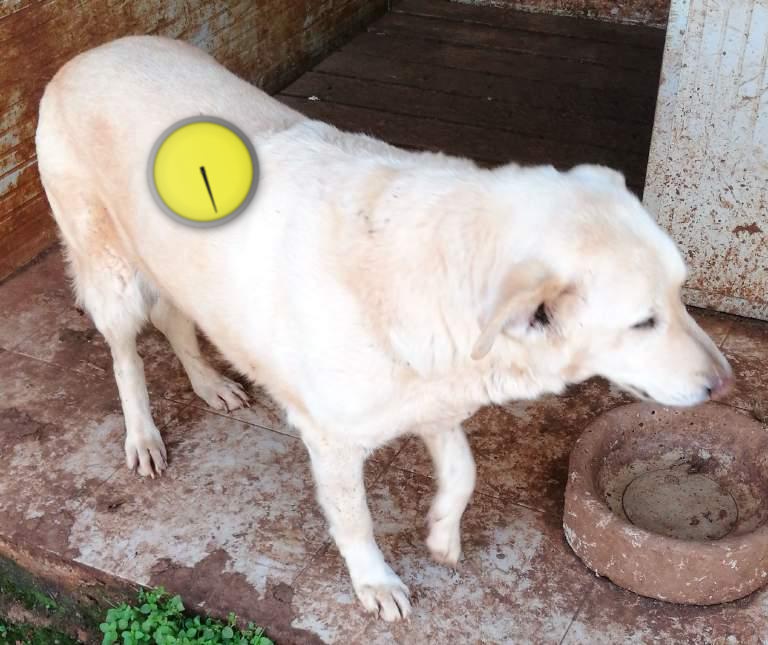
**5:27**
